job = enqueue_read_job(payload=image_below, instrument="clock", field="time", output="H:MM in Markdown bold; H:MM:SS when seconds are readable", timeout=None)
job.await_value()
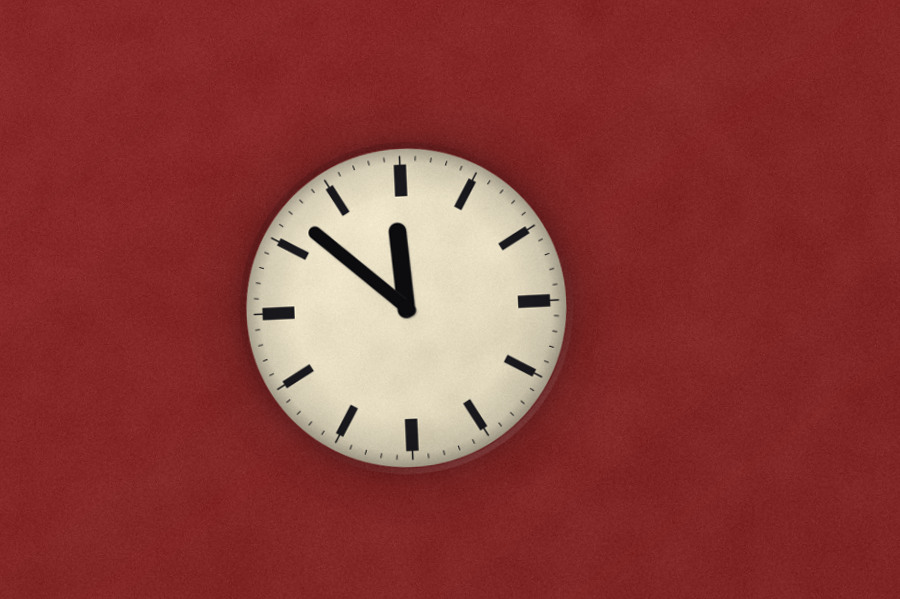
**11:52**
